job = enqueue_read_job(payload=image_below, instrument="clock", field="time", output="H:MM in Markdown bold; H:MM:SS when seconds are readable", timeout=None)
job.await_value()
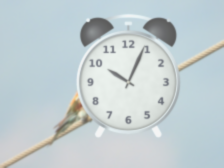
**10:04**
